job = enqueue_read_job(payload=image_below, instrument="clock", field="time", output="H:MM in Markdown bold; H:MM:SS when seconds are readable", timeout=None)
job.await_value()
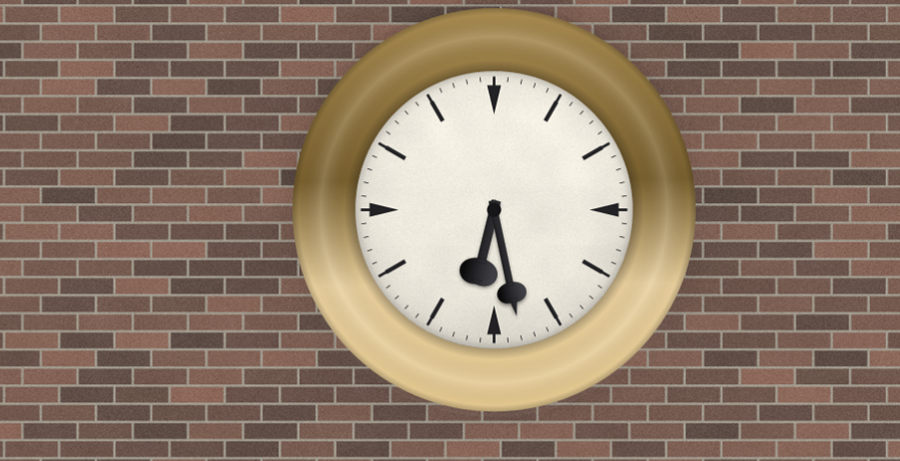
**6:28**
